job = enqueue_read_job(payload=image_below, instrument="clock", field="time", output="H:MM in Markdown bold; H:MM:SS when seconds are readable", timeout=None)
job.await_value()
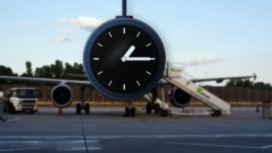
**1:15**
